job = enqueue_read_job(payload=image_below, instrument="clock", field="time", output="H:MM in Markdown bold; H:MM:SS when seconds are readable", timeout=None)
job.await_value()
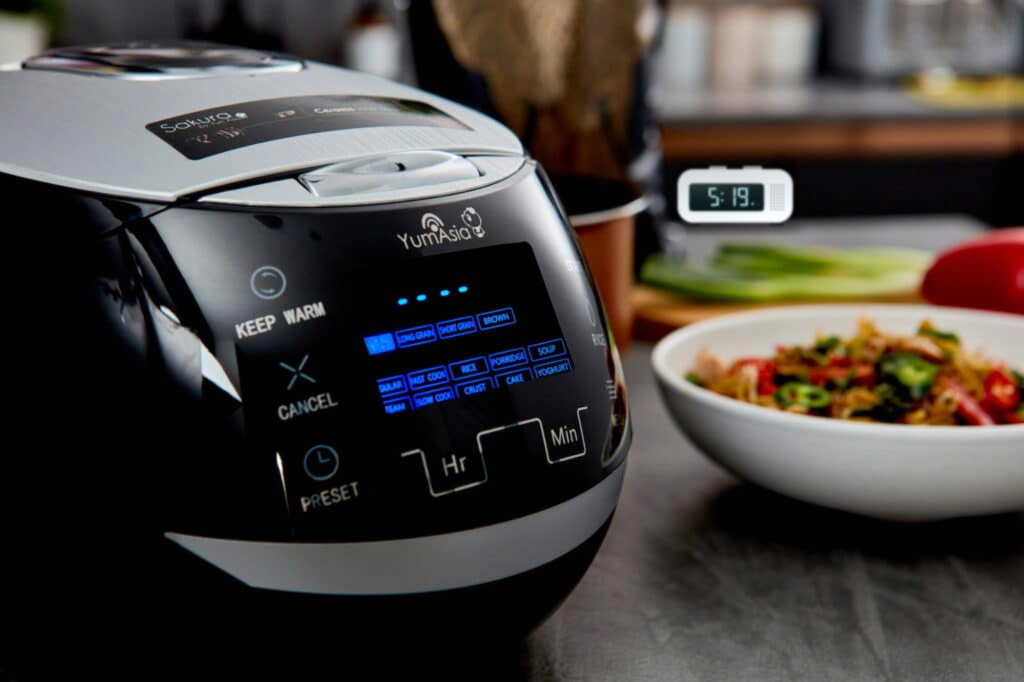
**5:19**
